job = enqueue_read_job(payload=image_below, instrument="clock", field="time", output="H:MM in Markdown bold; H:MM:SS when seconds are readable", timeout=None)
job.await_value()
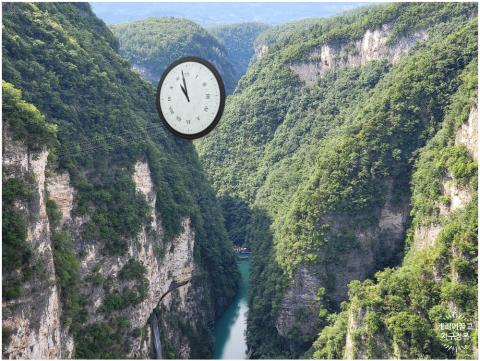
**10:58**
